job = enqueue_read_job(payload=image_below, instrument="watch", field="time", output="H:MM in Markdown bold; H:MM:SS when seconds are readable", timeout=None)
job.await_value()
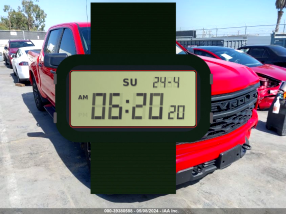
**6:20:20**
